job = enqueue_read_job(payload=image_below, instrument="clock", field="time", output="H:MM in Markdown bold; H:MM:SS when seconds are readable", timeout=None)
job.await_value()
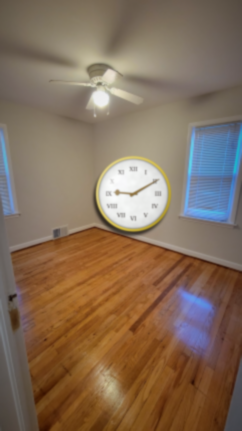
**9:10**
